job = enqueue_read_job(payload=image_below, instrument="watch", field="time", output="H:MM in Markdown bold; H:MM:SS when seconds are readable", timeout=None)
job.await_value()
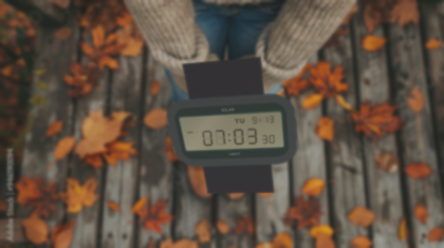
**7:03**
